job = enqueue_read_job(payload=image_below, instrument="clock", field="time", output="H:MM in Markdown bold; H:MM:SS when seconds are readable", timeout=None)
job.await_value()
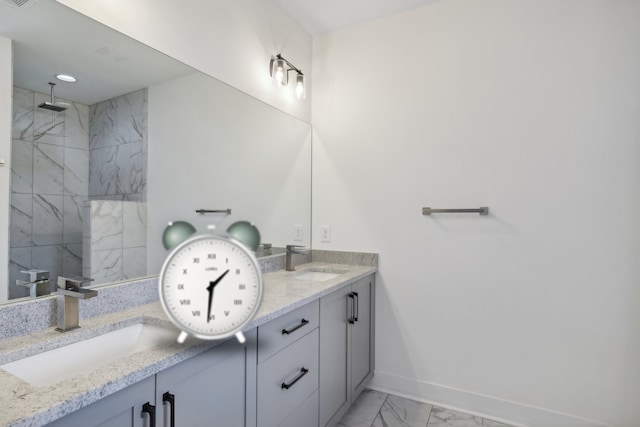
**1:31**
